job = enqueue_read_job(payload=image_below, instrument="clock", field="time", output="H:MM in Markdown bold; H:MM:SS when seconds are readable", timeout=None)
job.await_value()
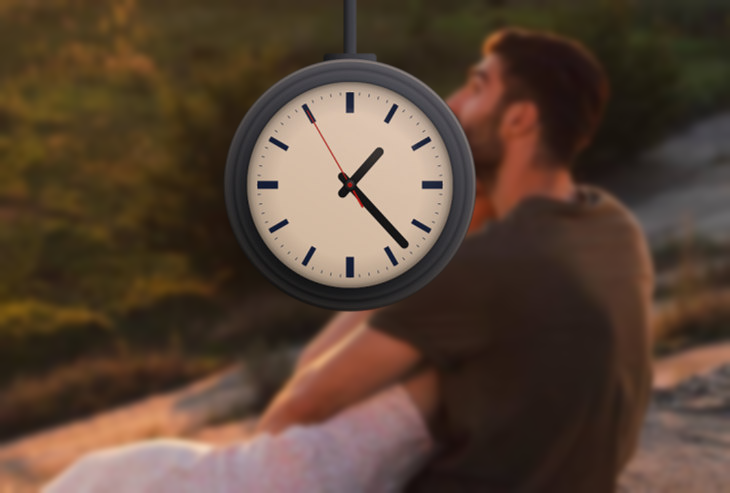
**1:22:55**
